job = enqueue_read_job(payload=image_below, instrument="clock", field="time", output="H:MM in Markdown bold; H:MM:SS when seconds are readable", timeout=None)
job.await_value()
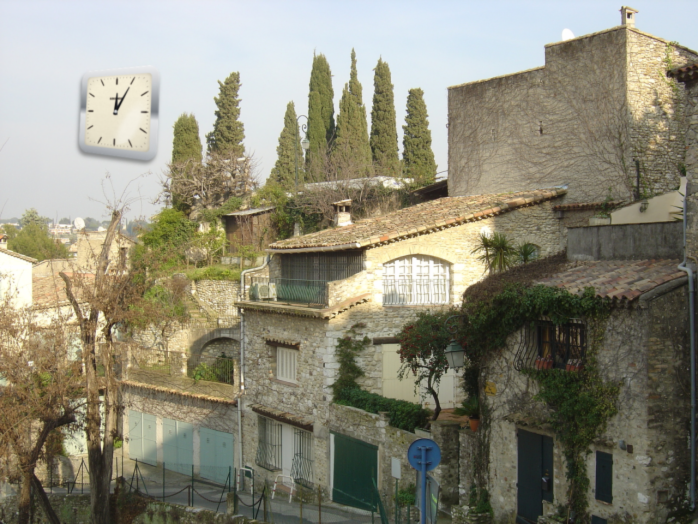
**12:05**
